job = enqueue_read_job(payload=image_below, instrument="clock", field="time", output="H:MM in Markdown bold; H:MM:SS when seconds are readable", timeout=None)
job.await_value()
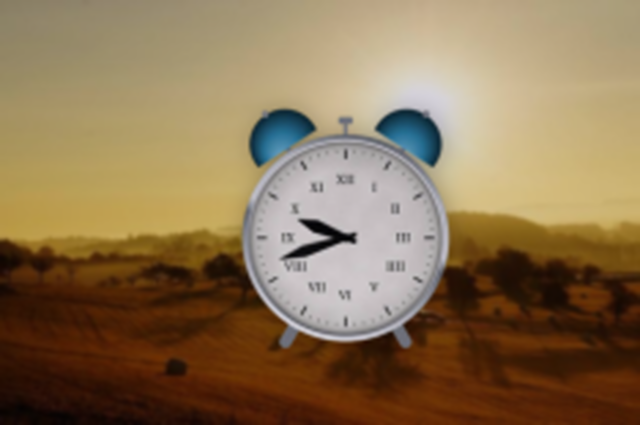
**9:42**
